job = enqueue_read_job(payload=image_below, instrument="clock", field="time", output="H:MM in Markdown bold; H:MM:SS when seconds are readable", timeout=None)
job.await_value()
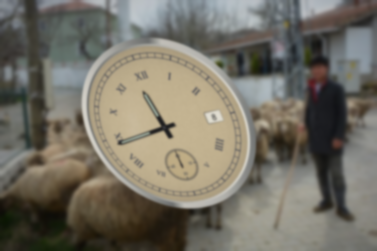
**11:44**
